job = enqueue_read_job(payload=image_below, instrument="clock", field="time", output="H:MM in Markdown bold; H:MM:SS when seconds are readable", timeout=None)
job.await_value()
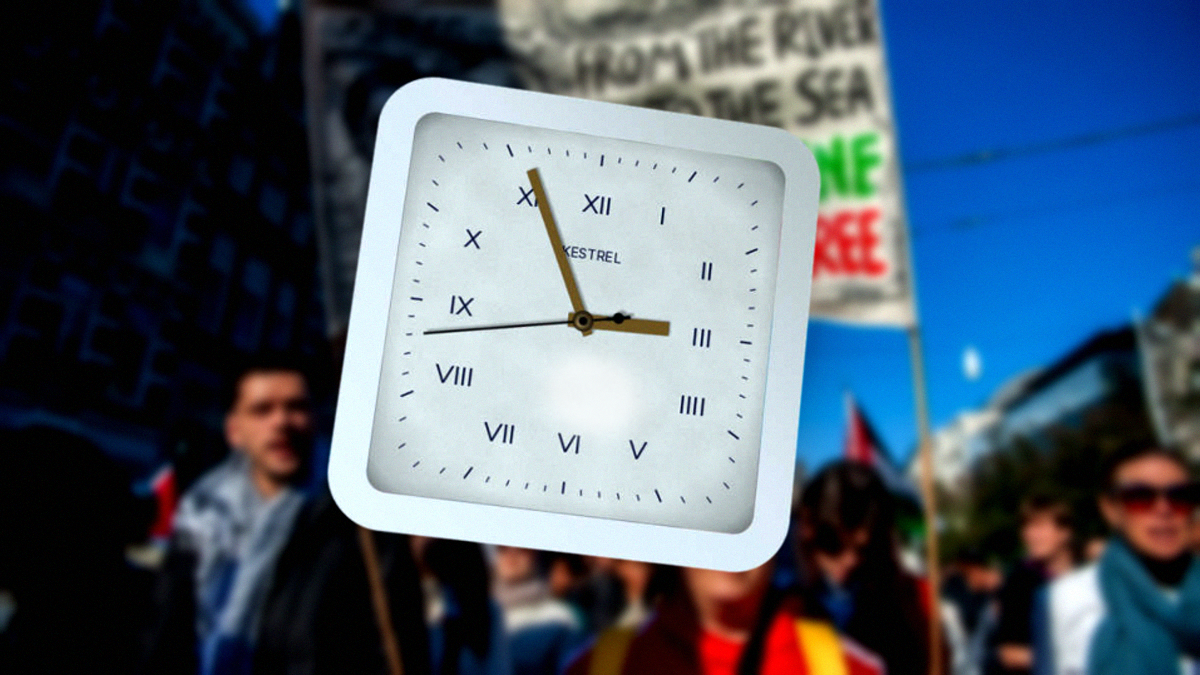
**2:55:43**
